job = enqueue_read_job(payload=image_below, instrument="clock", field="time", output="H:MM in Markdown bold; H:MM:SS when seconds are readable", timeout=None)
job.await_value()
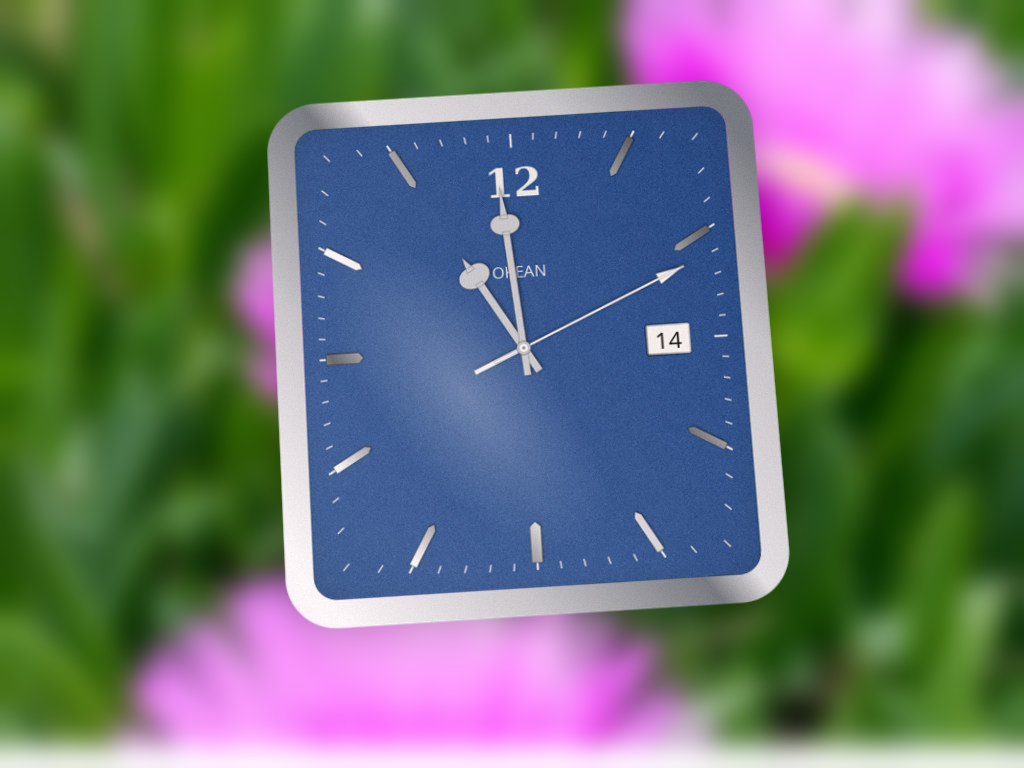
**10:59:11**
